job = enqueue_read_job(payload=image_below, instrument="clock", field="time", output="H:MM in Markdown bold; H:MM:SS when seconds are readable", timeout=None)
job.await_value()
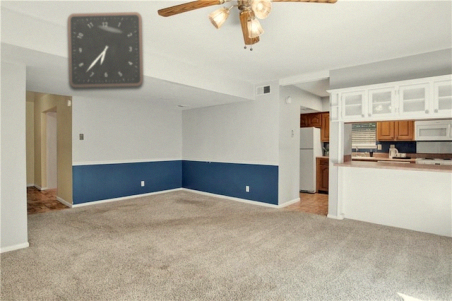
**6:37**
